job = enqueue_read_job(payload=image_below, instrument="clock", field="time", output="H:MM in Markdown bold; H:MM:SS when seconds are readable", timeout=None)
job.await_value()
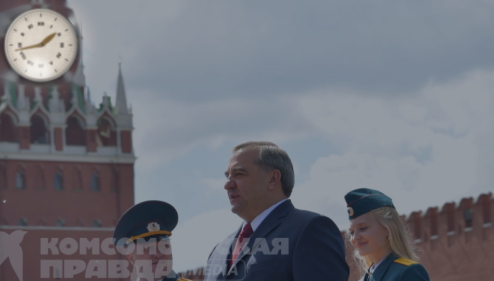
**1:43**
